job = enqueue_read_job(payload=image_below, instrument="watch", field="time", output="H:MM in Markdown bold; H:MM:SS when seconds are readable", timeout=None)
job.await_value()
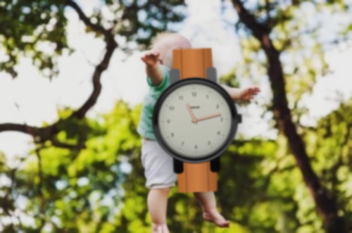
**11:13**
